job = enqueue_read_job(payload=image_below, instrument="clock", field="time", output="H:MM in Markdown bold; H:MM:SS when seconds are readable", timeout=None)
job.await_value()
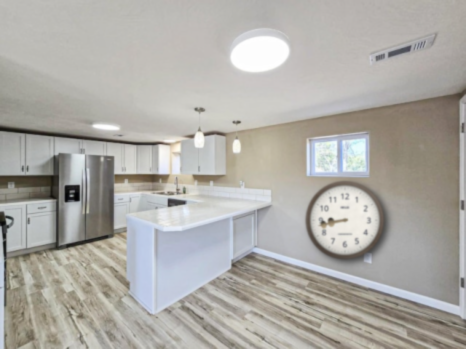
**8:43**
